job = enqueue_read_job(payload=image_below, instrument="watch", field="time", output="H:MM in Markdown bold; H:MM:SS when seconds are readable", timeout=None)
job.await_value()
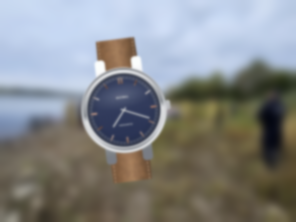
**7:19**
